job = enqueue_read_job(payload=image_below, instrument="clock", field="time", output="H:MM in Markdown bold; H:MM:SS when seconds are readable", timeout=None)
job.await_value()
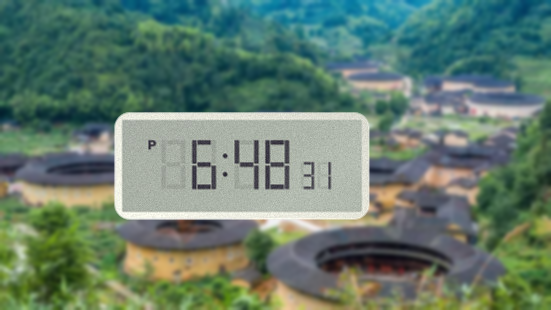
**6:48:31**
